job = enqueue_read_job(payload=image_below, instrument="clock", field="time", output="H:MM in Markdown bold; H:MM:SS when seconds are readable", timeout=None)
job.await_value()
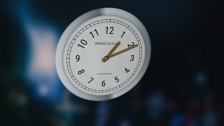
**1:11**
